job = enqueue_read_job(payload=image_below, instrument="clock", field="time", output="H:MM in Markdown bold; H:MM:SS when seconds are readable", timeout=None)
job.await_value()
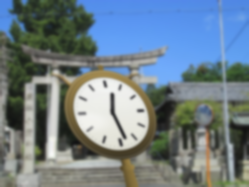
**12:28**
